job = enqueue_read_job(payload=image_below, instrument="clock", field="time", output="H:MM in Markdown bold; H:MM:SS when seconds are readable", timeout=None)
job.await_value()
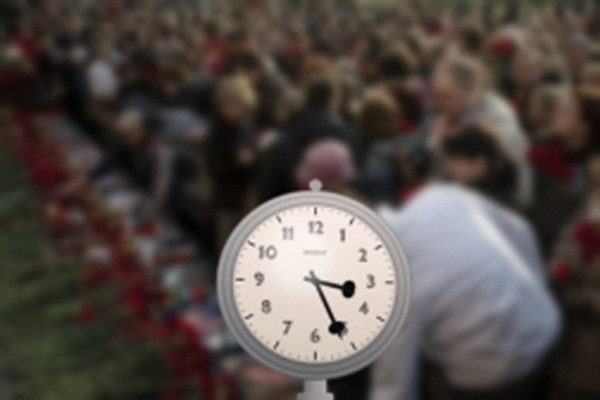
**3:26**
